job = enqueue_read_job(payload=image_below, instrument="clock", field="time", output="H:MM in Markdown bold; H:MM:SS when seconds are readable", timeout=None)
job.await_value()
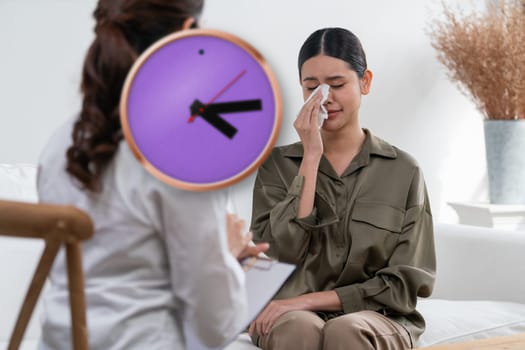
**4:14:08**
